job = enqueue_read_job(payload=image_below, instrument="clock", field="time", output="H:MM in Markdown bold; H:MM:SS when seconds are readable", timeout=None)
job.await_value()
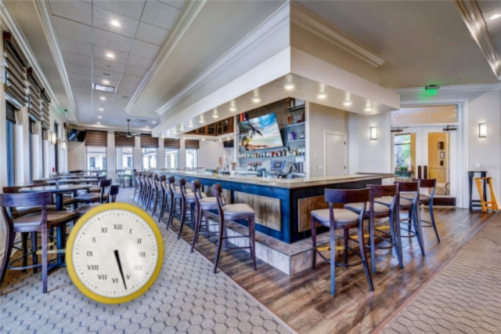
**5:27**
